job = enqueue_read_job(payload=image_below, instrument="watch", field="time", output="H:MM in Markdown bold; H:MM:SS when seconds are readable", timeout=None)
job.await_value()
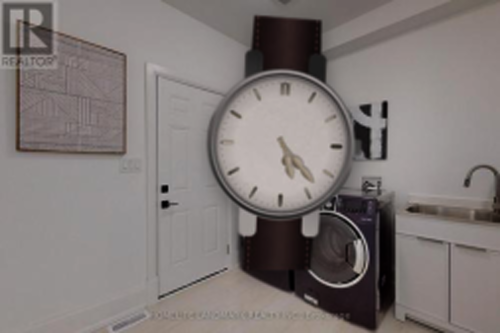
**5:23**
